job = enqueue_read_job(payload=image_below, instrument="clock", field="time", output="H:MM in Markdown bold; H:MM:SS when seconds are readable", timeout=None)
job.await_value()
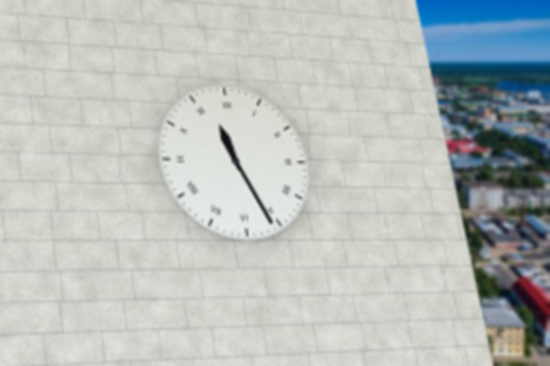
**11:26**
